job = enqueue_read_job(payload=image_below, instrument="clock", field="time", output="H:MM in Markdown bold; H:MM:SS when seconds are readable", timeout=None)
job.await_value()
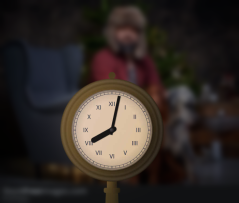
**8:02**
